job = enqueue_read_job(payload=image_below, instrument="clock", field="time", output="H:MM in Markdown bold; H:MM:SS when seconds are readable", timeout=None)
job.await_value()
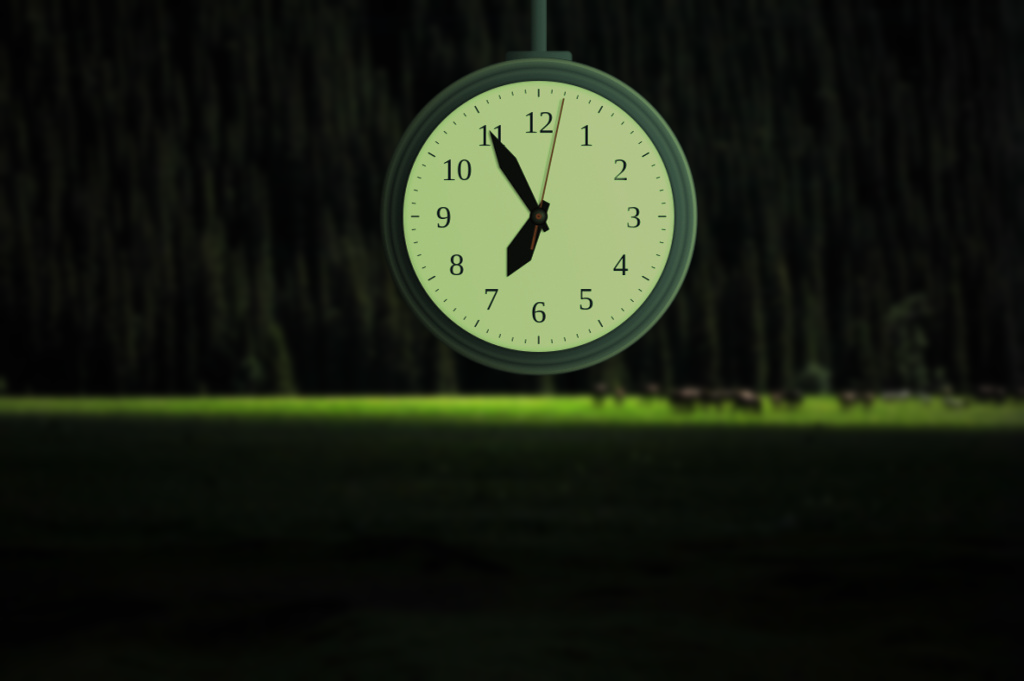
**6:55:02**
